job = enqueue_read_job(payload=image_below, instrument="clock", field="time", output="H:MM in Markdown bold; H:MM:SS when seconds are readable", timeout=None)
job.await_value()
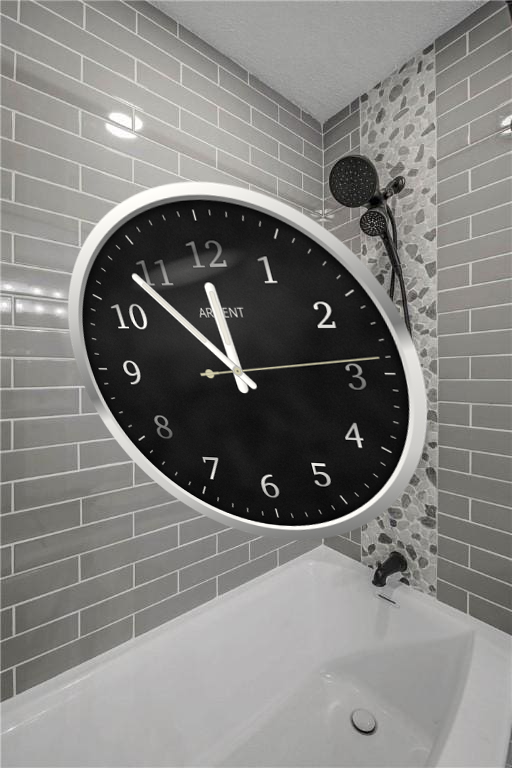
**11:53:14**
